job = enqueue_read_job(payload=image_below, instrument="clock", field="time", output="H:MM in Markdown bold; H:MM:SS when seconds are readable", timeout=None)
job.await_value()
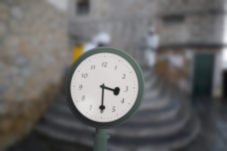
**3:30**
